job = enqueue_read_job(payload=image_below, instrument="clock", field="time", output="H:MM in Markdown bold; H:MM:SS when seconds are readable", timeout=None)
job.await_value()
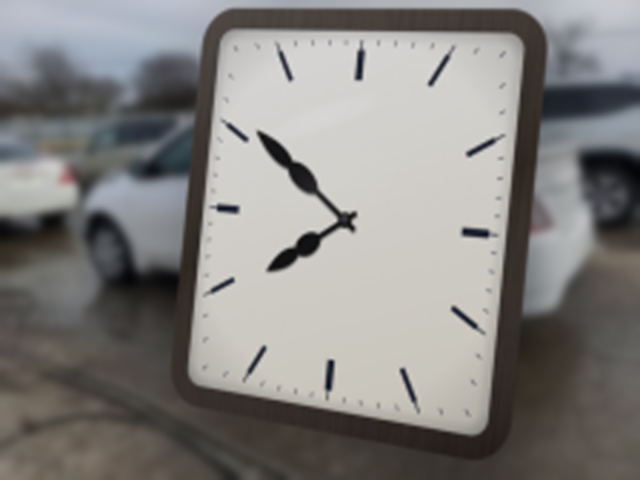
**7:51**
